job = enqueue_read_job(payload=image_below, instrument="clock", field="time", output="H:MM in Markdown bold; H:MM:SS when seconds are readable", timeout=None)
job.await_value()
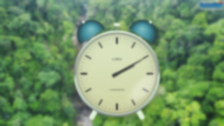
**2:10**
